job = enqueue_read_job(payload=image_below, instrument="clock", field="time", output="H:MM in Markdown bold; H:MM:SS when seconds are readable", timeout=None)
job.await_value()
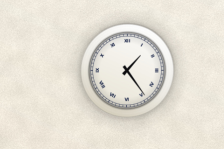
**1:24**
